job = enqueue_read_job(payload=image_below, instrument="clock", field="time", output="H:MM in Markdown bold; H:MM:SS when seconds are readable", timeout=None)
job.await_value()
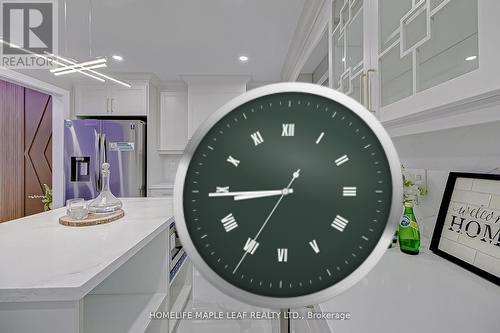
**8:44:35**
